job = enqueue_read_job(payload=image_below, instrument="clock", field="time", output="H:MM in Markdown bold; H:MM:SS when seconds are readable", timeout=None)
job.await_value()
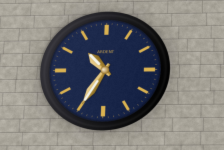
**10:35**
